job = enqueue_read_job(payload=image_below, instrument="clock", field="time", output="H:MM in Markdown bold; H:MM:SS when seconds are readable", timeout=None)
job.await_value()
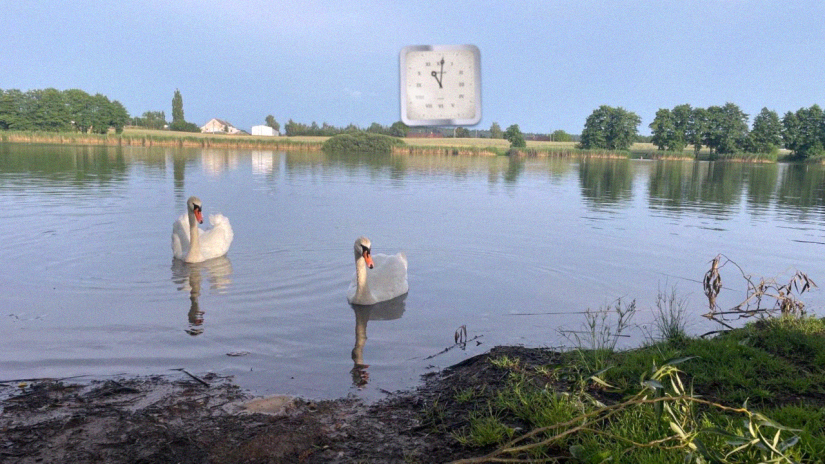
**11:01**
